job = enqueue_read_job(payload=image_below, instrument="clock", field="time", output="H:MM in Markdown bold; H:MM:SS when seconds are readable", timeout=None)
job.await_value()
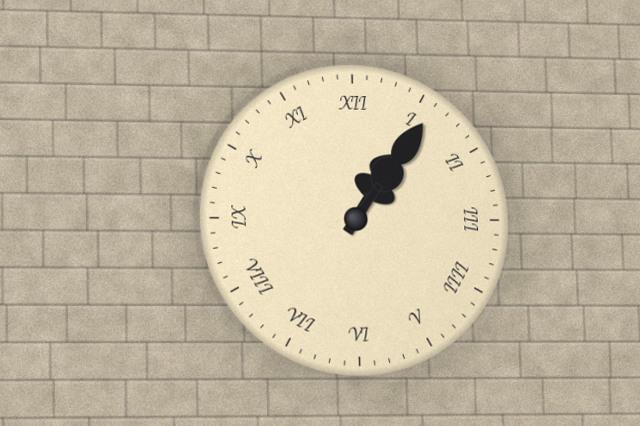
**1:06**
